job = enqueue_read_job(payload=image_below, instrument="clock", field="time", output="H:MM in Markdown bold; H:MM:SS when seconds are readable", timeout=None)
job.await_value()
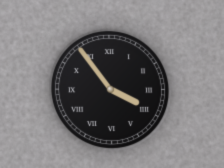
**3:54**
